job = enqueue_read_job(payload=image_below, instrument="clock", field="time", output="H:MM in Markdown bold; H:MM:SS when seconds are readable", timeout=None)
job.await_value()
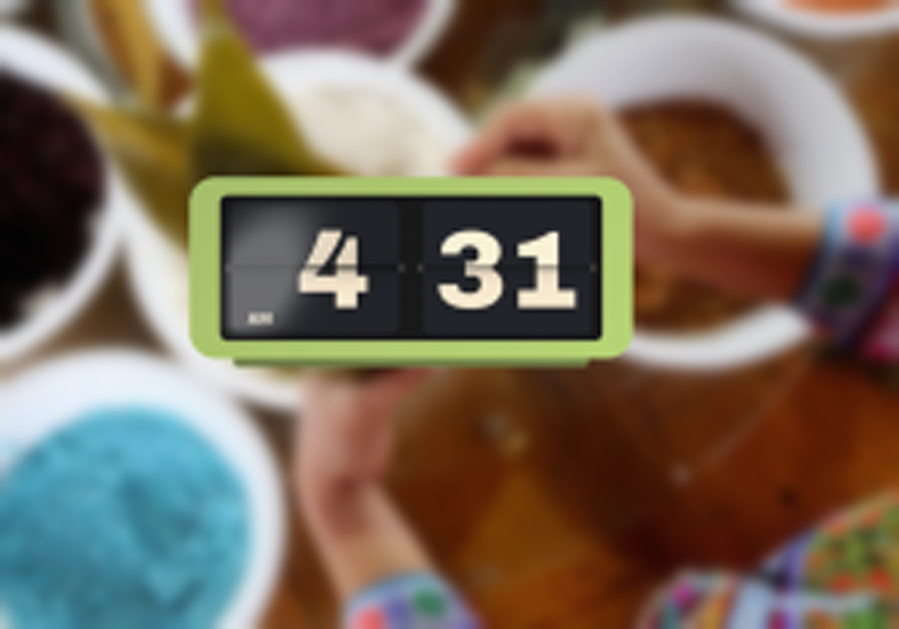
**4:31**
